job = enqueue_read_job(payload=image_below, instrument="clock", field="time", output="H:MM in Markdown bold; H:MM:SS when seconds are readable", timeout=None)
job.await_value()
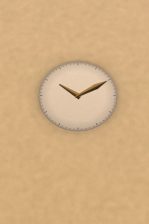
**10:10**
